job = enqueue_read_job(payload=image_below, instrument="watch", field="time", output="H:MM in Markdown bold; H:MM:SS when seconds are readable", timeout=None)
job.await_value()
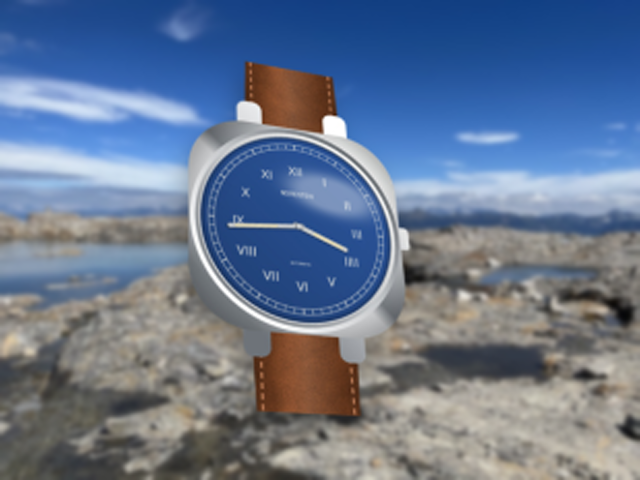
**3:44**
